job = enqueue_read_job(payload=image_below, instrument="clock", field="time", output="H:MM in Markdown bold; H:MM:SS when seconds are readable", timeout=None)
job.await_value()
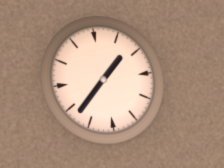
**1:38**
